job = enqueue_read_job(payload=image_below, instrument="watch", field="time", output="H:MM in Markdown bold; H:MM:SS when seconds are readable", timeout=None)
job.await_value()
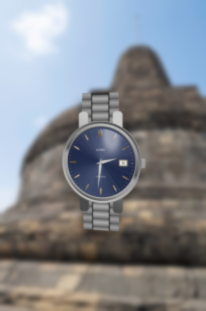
**2:31**
